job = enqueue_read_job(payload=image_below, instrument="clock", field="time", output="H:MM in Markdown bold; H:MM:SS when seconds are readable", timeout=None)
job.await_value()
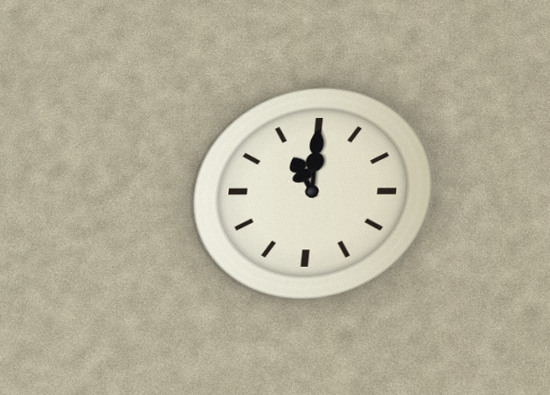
**11:00**
